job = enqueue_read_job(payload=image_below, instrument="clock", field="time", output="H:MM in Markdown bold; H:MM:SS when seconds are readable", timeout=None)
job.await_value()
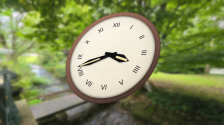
**3:42**
